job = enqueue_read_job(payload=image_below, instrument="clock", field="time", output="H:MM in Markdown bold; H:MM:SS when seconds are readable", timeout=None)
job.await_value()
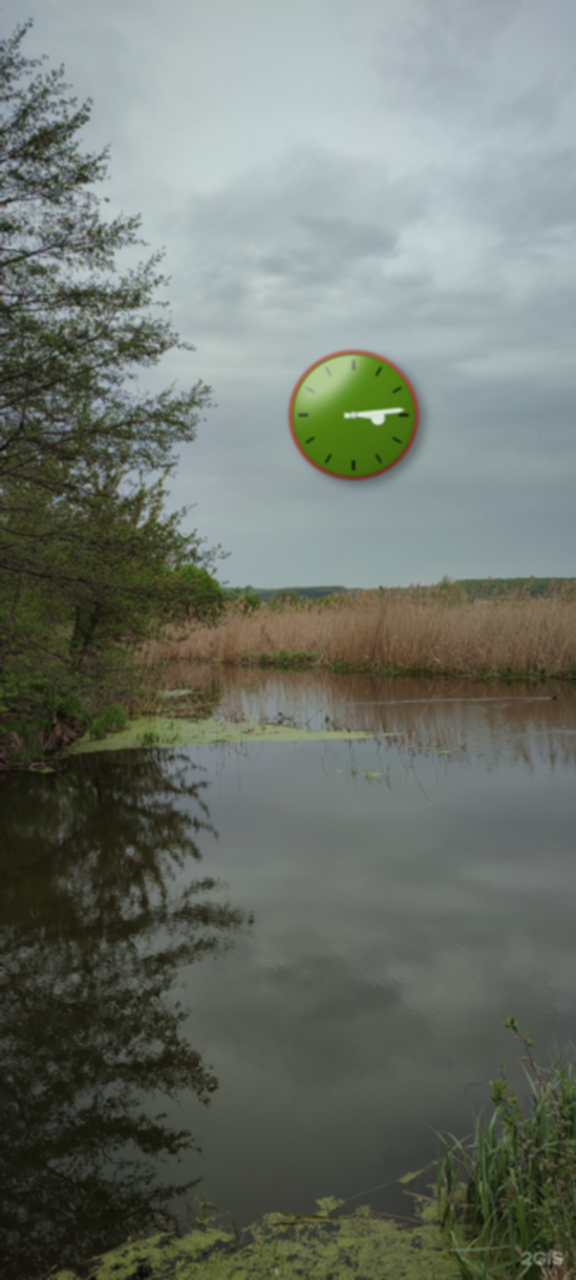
**3:14**
